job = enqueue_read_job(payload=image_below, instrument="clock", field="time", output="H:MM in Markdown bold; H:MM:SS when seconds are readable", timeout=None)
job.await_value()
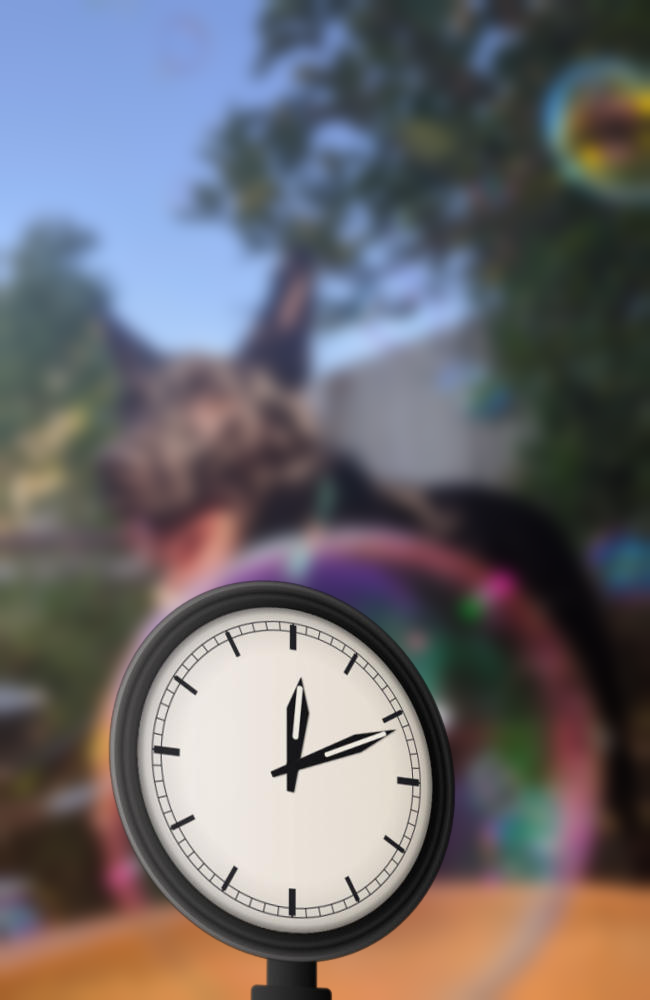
**12:11**
